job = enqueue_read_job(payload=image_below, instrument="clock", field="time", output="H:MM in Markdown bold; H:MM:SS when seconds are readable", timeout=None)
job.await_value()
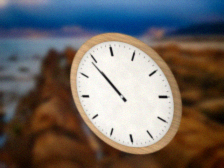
**10:54**
